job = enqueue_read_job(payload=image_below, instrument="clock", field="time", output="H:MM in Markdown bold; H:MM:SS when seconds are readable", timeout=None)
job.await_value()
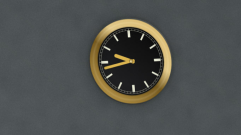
**9:43**
